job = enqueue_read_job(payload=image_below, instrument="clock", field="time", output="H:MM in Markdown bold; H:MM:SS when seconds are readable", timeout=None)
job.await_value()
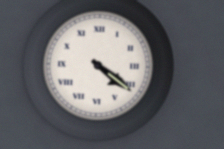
**4:21**
